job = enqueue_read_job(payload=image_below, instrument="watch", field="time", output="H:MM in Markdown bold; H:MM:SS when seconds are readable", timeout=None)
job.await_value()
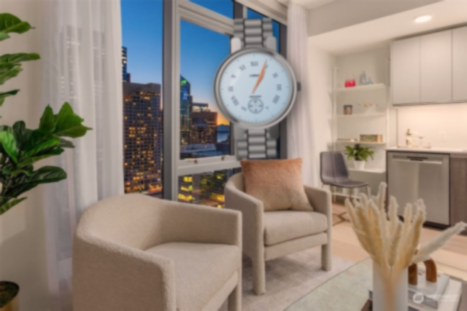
**1:04**
